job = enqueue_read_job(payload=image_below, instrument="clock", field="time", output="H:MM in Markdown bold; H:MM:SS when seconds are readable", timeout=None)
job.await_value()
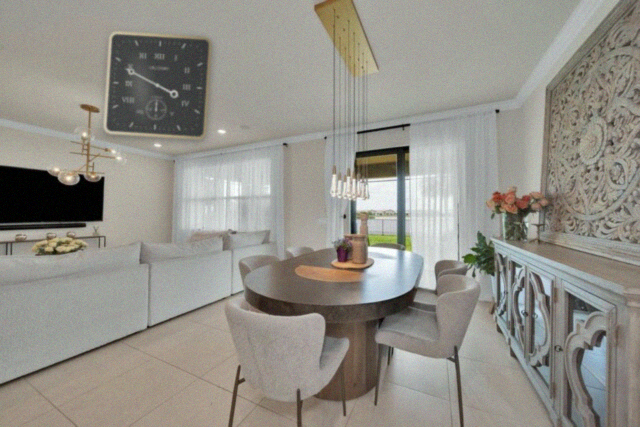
**3:49**
